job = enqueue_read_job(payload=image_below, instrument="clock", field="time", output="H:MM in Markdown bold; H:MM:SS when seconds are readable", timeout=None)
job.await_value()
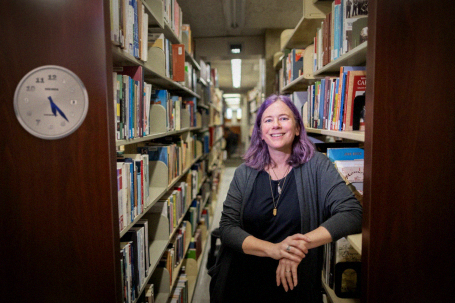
**5:23**
